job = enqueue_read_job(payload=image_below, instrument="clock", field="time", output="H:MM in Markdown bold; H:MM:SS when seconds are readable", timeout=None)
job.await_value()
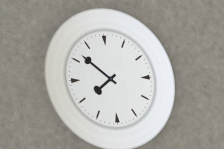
**7:52**
